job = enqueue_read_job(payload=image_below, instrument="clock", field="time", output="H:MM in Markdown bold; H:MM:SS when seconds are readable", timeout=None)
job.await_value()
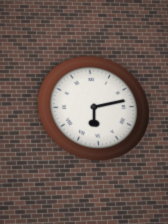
**6:13**
